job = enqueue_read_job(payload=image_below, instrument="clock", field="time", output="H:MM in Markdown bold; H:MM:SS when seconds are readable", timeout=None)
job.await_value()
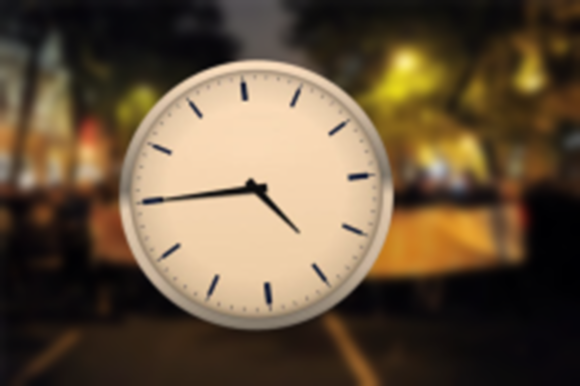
**4:45**
